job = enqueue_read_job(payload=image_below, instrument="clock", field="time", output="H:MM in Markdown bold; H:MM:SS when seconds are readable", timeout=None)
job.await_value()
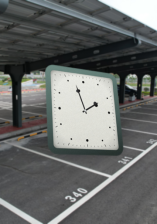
**1:57**
